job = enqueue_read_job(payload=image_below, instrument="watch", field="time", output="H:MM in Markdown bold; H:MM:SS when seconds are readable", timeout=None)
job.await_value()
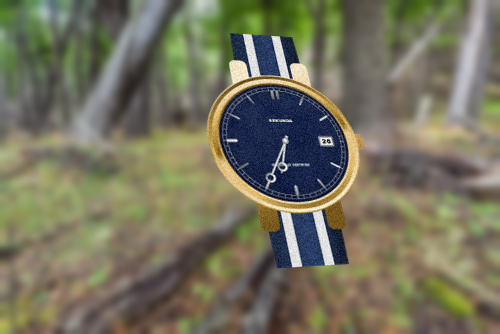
**6:35**
